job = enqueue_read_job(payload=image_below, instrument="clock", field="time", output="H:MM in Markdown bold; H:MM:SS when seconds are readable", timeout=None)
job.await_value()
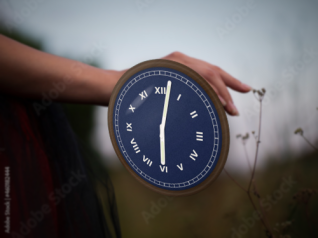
**6:02**
